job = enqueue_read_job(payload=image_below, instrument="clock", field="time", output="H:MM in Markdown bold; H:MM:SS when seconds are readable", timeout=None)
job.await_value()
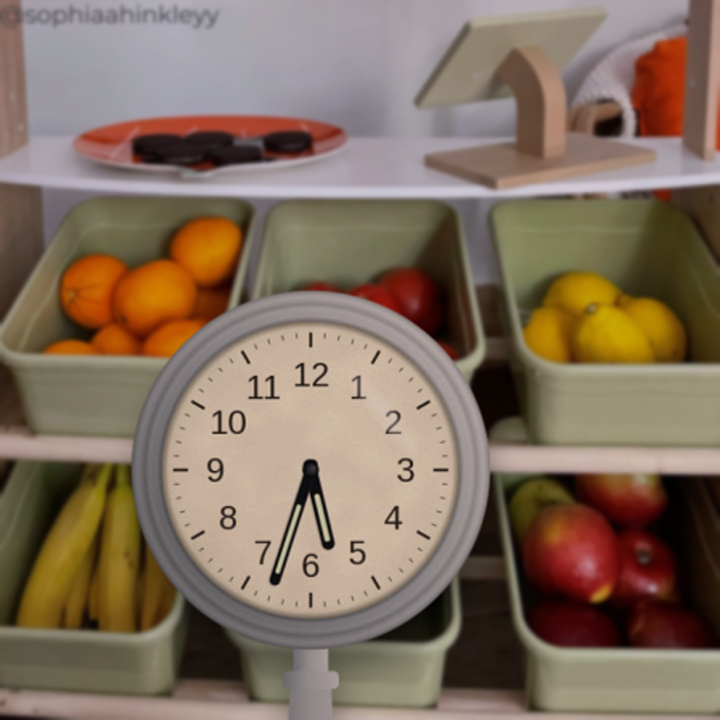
**5:33**
